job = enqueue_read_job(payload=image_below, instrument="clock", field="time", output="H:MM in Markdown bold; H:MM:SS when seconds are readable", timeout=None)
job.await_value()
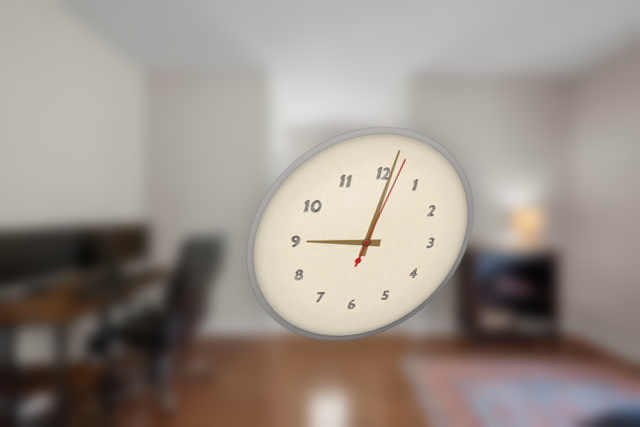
**9:01:02**
